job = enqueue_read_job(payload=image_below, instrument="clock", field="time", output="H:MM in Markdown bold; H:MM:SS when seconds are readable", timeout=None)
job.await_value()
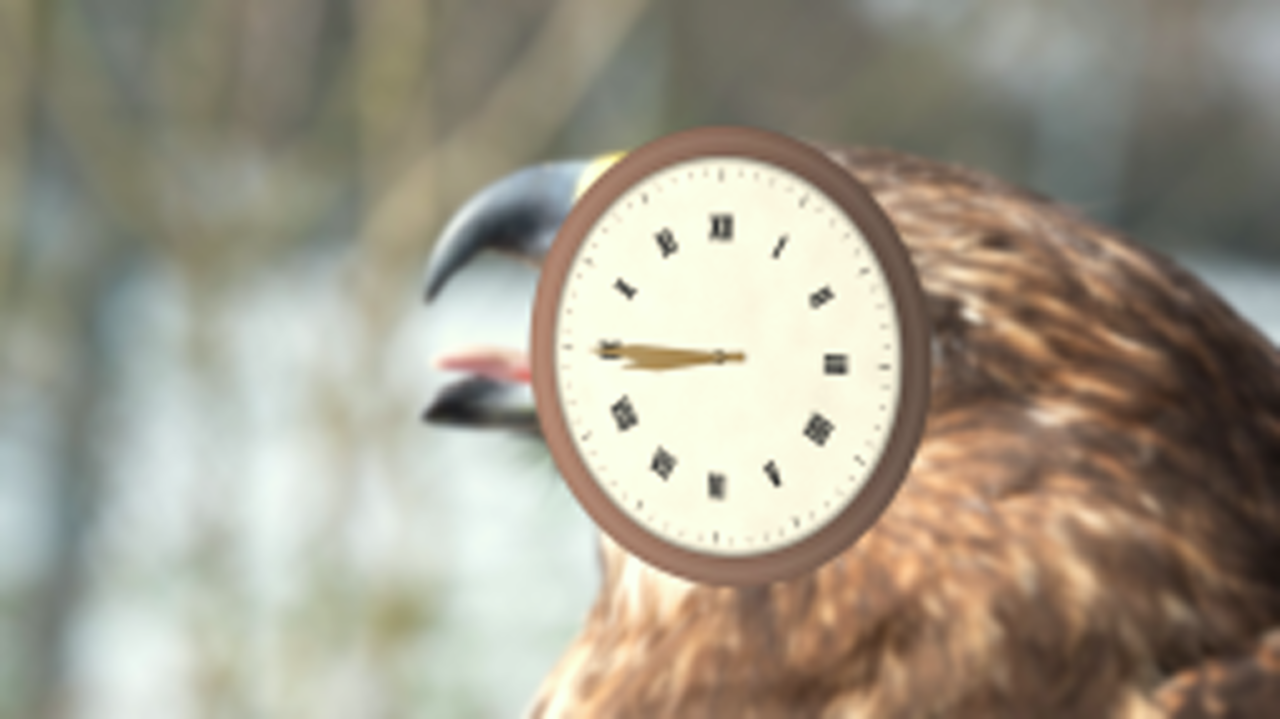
**8:45**
